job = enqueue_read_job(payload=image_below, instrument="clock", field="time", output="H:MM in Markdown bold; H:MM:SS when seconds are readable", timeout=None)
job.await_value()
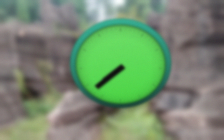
**7:38**
